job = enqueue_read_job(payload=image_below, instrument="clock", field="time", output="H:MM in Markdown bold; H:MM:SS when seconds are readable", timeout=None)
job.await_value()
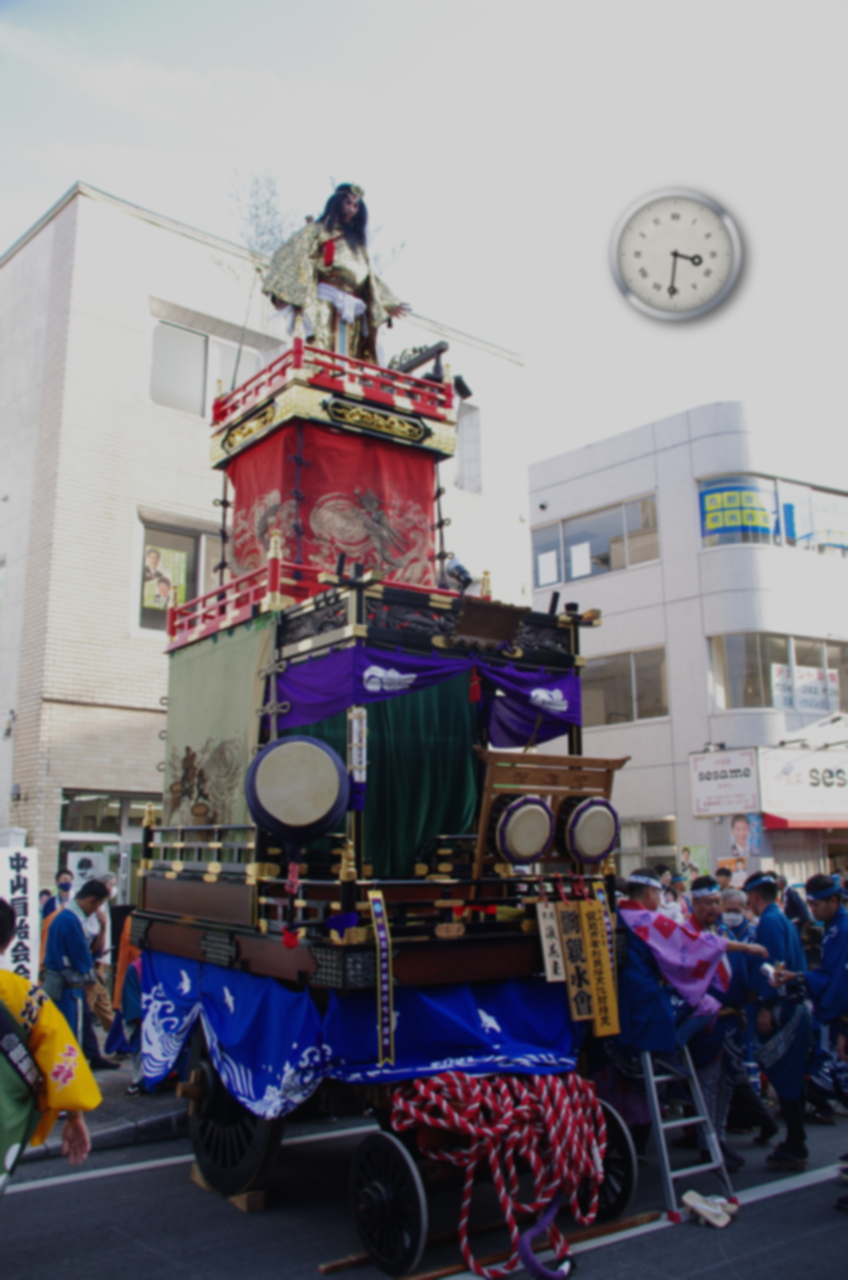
**3:31**
